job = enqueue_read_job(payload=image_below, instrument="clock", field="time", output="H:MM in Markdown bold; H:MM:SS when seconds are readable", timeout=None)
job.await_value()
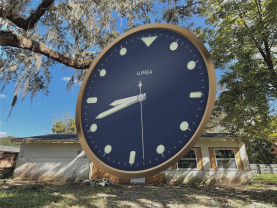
**8:41:28**
